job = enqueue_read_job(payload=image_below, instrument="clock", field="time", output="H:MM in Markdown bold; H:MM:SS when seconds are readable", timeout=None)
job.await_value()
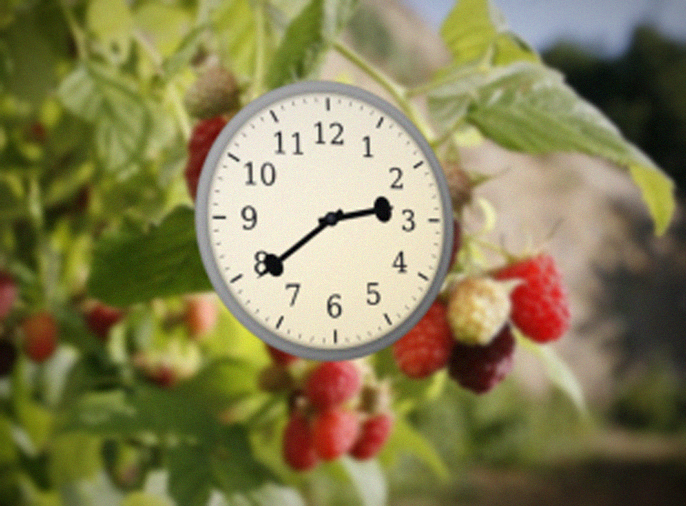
**2:39**
